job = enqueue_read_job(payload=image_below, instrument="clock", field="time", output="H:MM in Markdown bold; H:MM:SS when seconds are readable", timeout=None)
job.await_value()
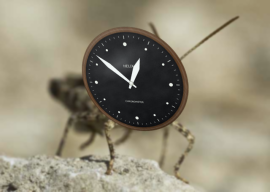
**12:52**
